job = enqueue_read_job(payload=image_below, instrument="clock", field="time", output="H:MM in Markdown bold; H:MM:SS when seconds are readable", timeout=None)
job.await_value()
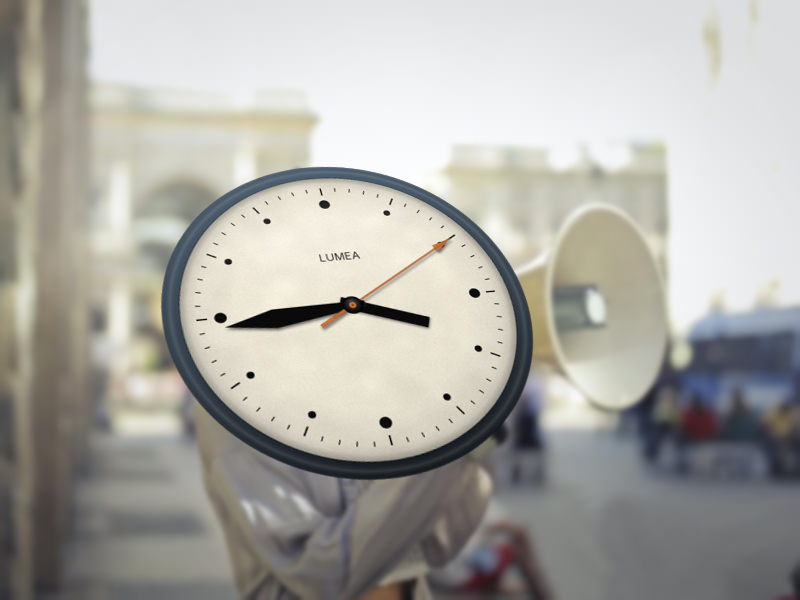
**3:44:10**
